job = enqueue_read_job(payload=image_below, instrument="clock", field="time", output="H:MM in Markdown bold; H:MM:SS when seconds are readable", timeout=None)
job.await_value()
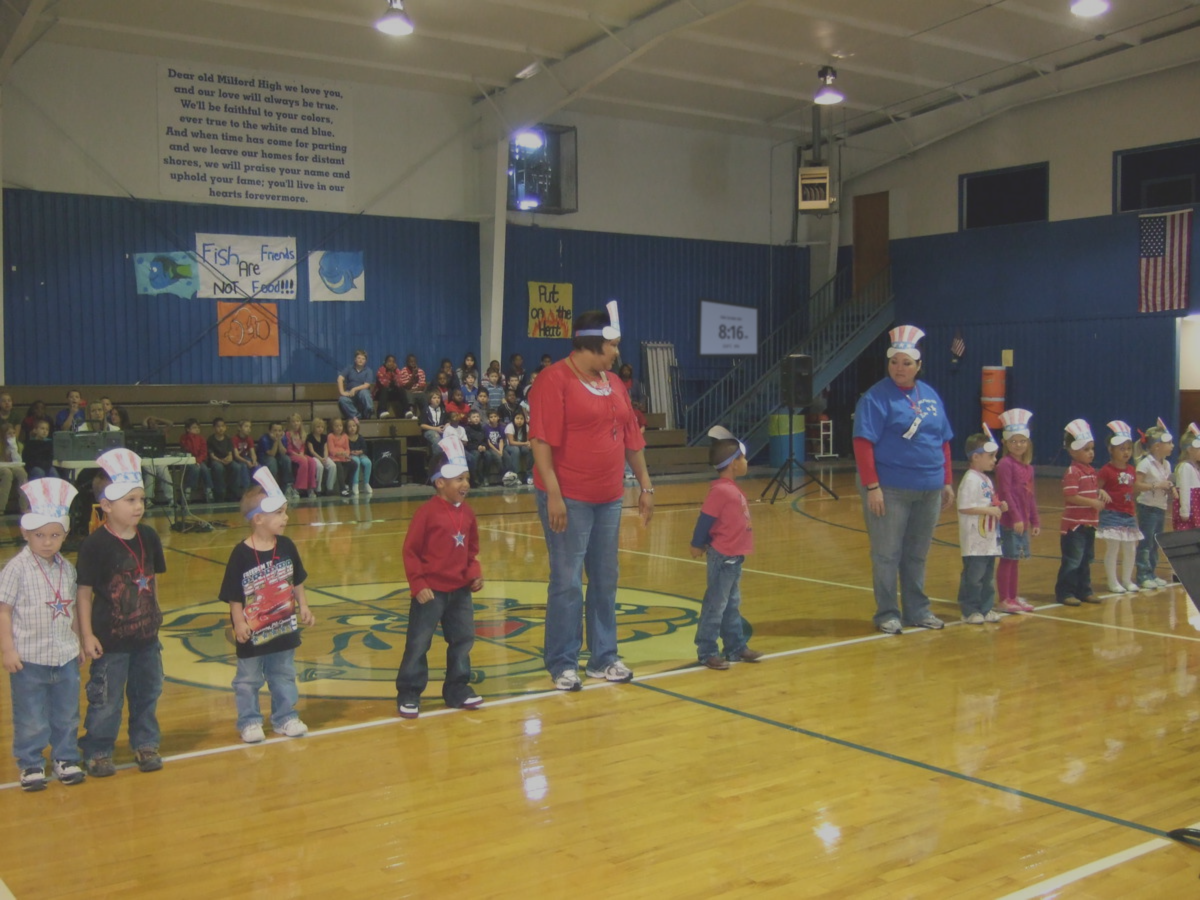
**8:16**
